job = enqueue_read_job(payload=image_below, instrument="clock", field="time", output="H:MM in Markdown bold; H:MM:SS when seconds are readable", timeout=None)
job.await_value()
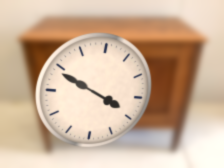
**3:49**
